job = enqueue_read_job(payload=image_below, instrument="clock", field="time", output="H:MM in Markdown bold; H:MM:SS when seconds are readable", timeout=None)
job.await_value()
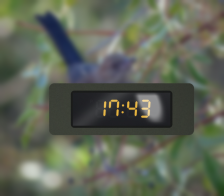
**17:43**
